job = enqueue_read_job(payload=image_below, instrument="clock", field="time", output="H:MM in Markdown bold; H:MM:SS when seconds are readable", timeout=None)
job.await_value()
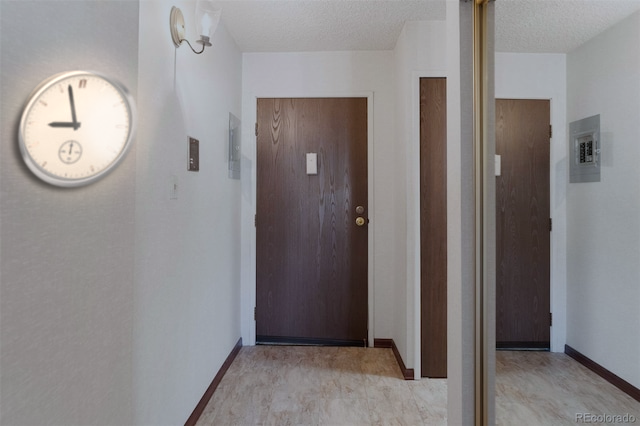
**8:57**
